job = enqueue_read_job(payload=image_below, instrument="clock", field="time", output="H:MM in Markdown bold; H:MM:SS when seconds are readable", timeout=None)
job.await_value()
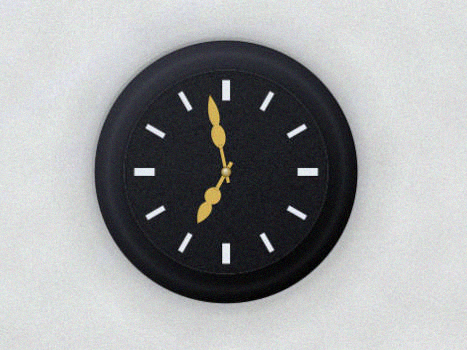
**6:58**
